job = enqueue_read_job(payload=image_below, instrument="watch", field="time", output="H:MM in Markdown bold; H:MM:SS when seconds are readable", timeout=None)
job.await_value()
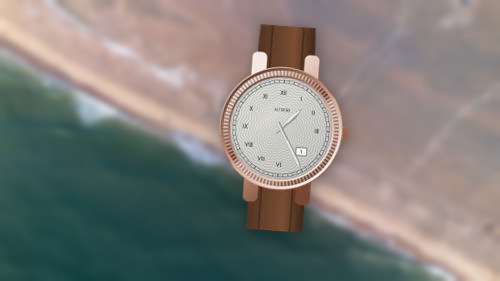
**1:25**
